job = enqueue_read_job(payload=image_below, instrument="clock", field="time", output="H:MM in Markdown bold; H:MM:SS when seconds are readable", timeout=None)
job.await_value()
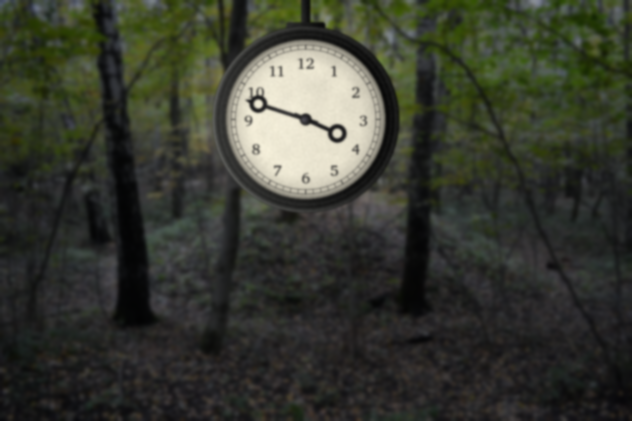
**3:48**
